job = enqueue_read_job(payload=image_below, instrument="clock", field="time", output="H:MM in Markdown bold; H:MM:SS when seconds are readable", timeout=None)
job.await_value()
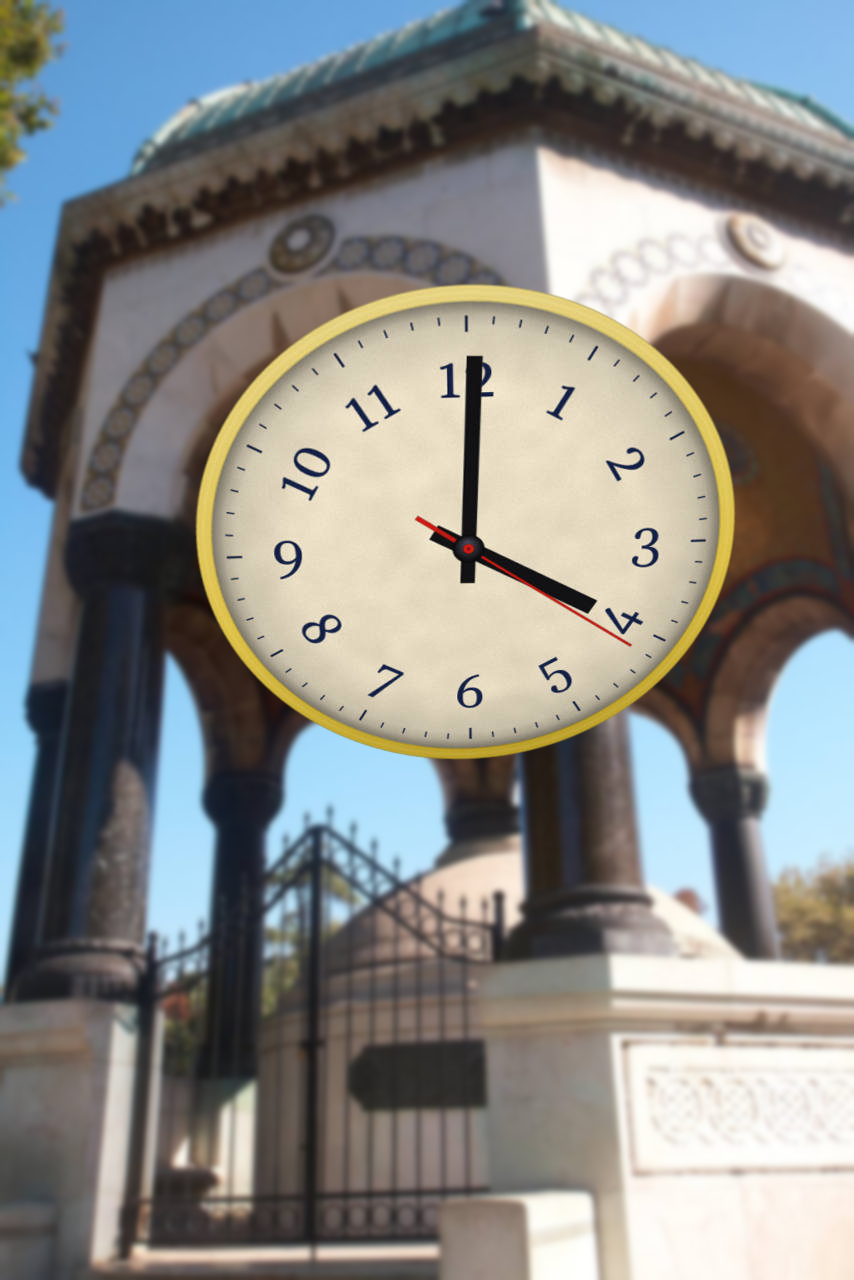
**4:00:21**
